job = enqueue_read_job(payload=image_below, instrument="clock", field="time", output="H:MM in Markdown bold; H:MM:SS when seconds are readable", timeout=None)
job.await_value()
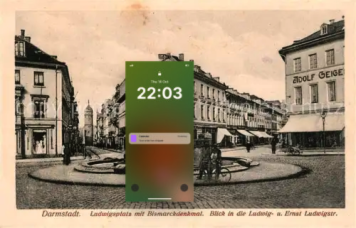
**22:03**
